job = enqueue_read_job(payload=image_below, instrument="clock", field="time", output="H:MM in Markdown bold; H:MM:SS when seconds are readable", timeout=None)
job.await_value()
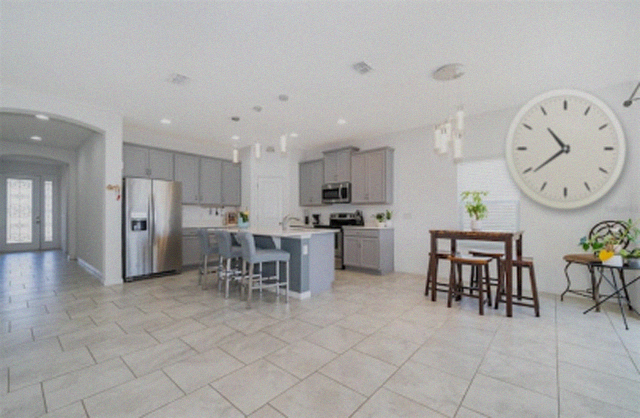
**10:39**
